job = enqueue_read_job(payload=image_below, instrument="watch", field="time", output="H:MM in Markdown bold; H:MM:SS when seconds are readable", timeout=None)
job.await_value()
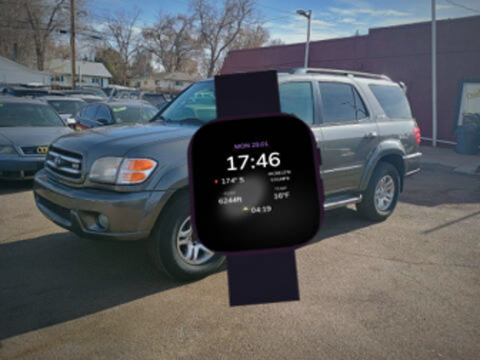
**17:46**
